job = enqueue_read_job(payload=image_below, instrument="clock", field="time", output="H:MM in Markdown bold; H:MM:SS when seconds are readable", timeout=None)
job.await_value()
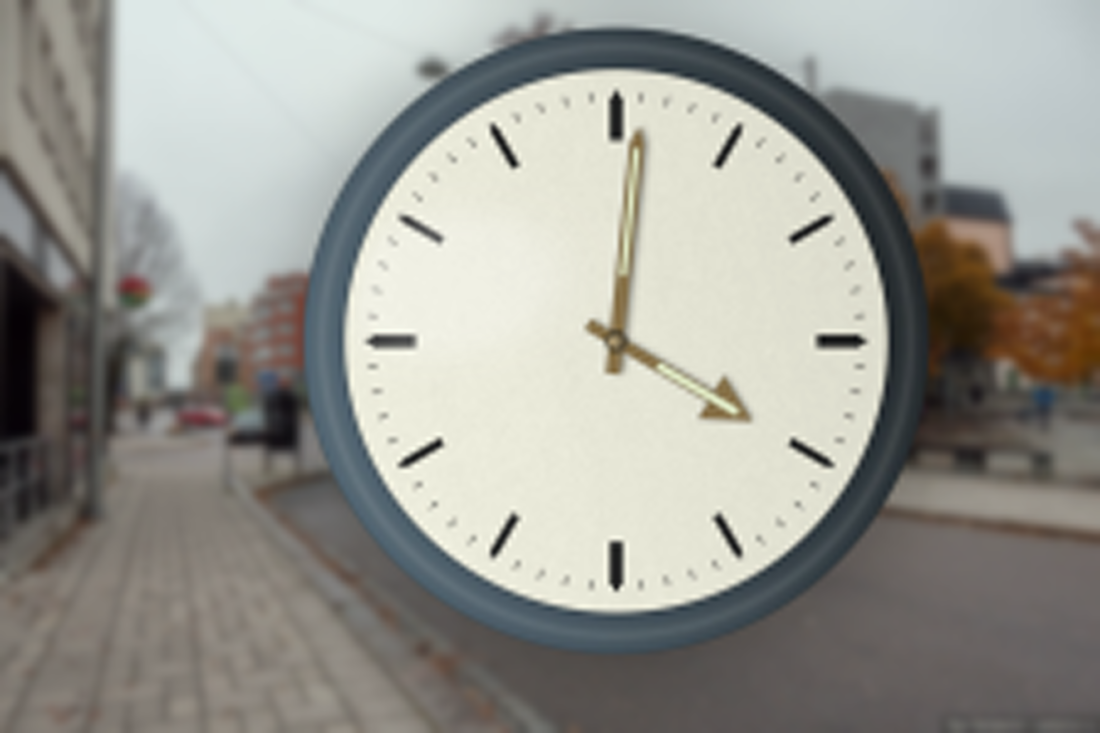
**4:01**
